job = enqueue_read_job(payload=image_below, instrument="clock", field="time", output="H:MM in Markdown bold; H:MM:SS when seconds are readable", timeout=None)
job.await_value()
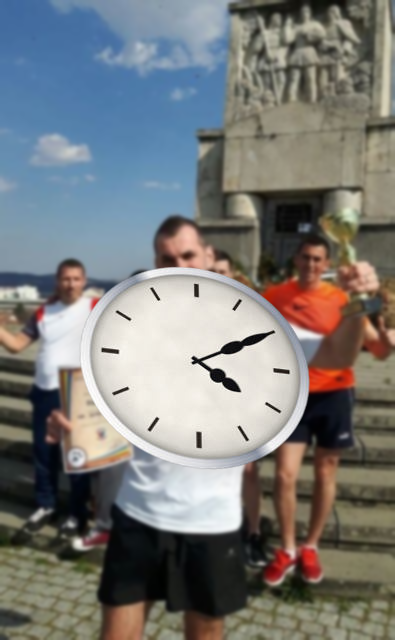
**4:10**
